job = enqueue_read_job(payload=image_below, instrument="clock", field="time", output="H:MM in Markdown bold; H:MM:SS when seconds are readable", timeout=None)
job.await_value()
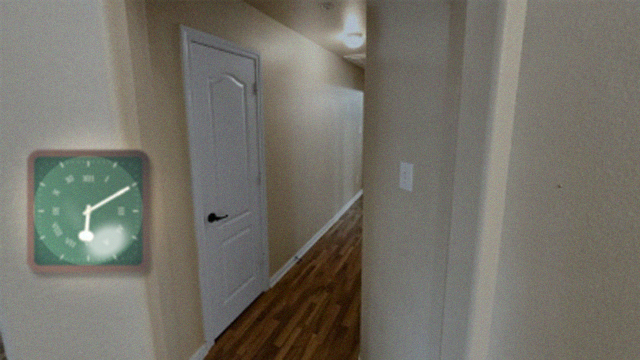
**6:10**
